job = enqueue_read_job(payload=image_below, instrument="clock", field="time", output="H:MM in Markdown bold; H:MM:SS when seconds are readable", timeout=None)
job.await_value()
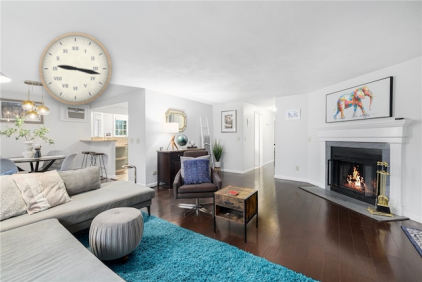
**9:17**
